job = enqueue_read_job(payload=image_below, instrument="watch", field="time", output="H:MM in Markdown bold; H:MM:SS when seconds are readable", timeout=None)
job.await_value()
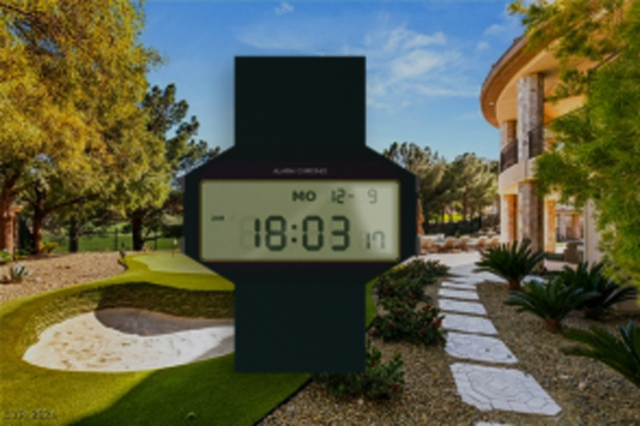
**18:03:17**
